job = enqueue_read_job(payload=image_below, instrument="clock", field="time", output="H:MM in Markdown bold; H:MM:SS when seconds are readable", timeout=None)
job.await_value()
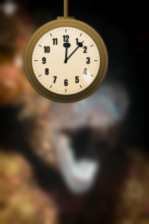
**12:07**
